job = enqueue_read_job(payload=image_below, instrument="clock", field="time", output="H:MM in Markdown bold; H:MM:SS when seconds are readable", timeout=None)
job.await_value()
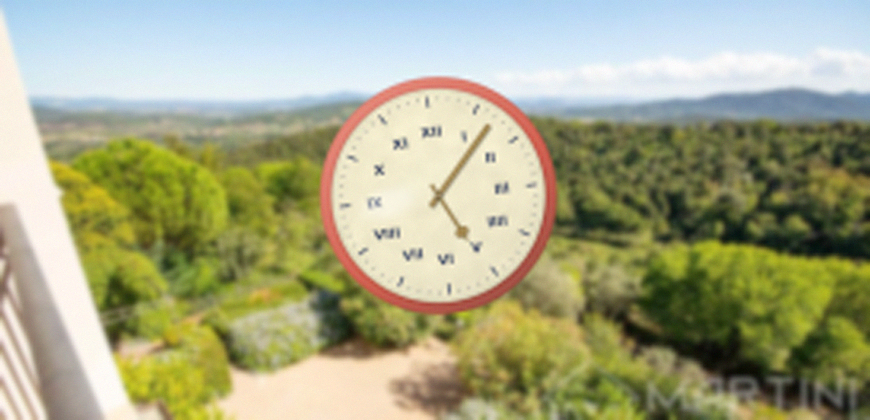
**5:07**
